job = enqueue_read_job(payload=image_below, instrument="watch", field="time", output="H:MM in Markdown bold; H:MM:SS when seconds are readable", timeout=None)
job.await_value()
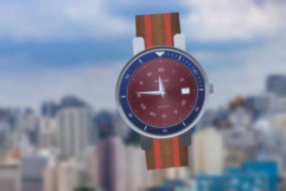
**11:46**
